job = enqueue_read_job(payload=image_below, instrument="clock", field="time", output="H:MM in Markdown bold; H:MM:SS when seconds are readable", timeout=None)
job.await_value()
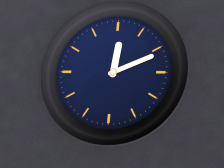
**12:11**
